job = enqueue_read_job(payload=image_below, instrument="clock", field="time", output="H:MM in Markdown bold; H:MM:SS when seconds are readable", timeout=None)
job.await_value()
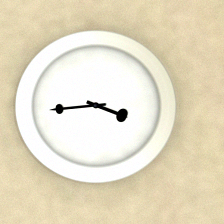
**3:44**
